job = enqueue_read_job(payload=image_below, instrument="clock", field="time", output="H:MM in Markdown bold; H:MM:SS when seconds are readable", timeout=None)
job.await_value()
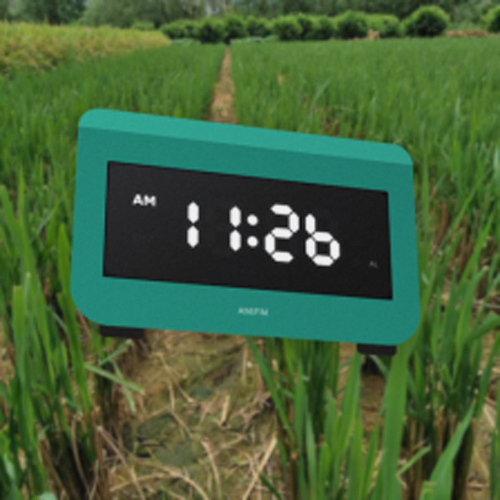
**11:26**
